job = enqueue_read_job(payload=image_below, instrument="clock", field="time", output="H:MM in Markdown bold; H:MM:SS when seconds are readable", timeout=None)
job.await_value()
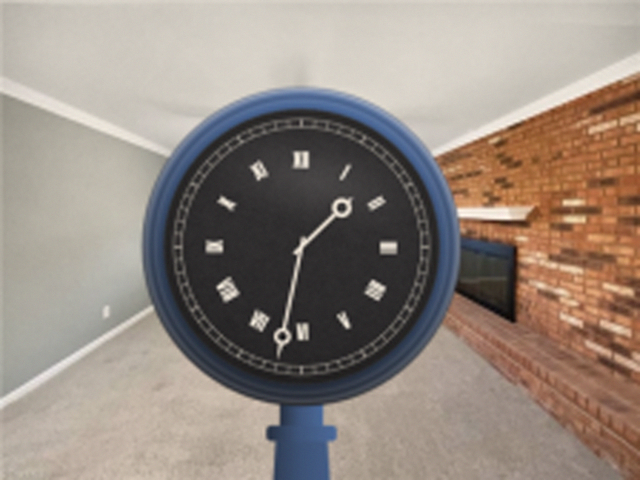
**1:32**
